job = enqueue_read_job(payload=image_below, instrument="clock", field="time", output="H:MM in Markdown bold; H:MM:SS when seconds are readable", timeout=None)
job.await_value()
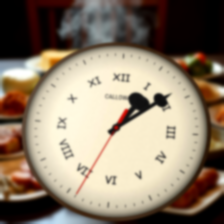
**1:08:34**
